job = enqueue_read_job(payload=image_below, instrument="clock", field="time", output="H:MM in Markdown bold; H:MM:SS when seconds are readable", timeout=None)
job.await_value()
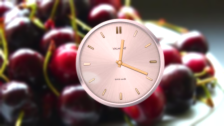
**12:19**
